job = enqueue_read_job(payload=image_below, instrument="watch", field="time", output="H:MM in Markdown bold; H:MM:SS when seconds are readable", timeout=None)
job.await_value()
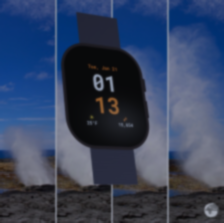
**1:13**
